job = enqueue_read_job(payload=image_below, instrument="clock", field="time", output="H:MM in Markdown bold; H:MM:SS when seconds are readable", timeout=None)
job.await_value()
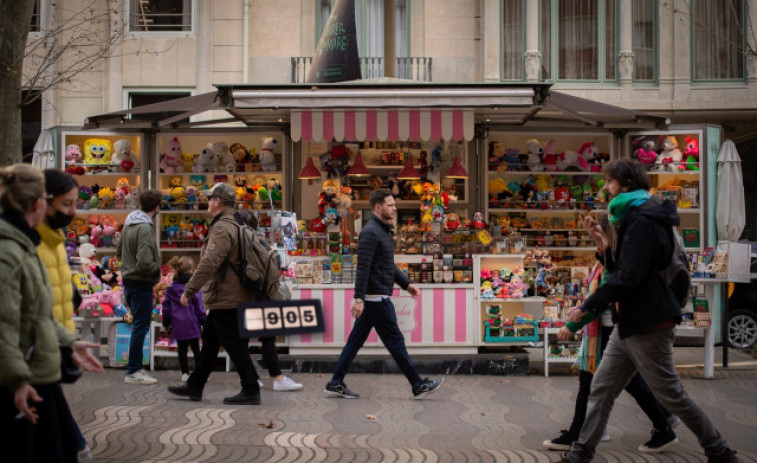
**9:05**
